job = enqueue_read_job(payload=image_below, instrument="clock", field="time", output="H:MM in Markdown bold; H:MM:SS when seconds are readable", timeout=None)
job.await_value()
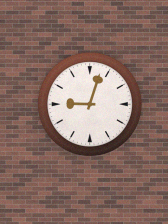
**9:03**
